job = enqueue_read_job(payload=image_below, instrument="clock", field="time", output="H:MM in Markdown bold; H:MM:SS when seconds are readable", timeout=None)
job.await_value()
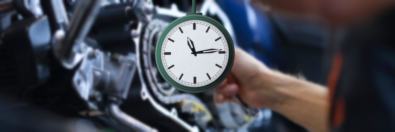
**11:14**
